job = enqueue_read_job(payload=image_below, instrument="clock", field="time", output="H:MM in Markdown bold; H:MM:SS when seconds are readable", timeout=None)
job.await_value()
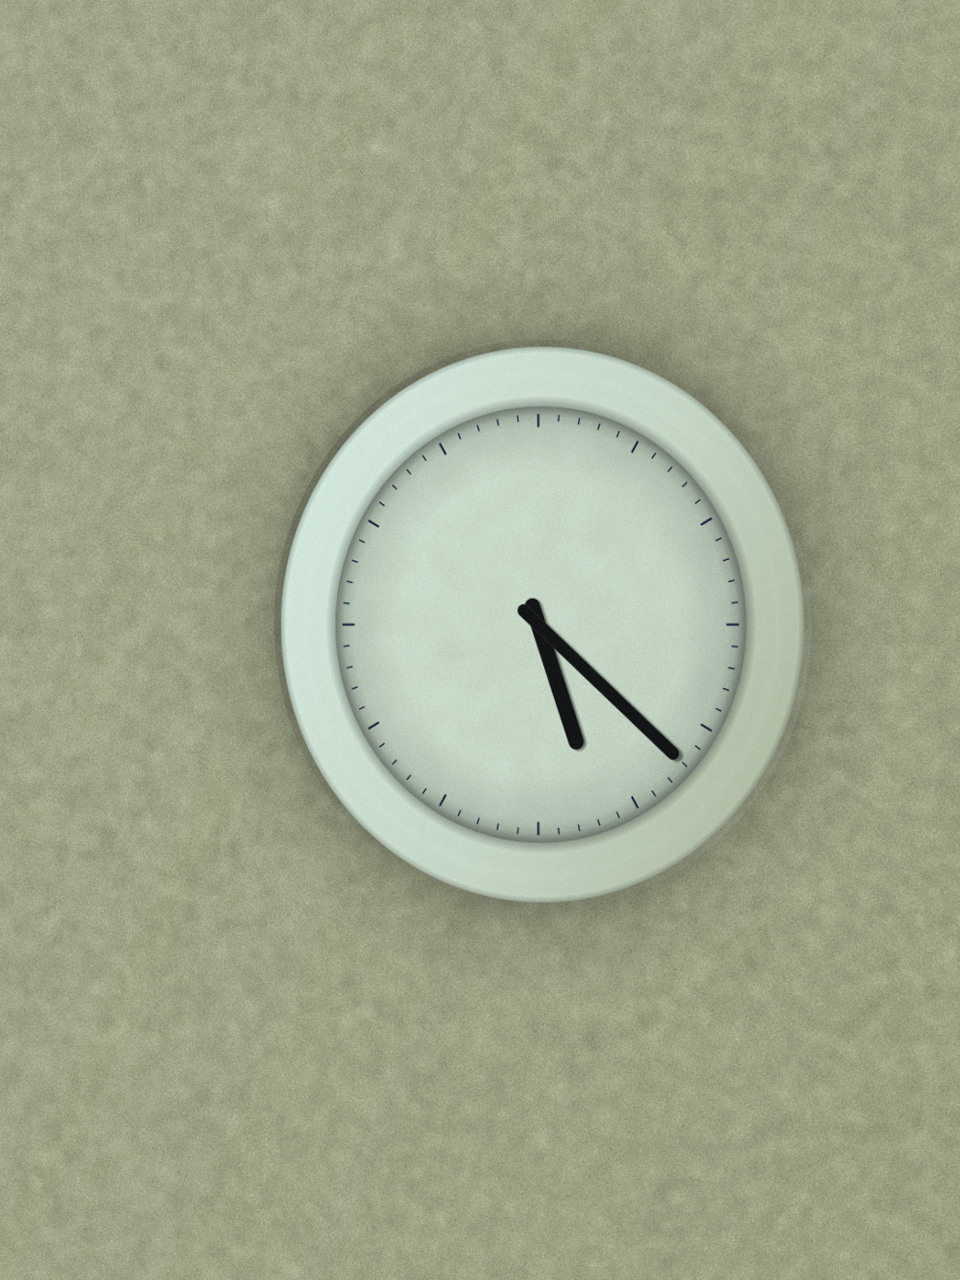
**5:22**
